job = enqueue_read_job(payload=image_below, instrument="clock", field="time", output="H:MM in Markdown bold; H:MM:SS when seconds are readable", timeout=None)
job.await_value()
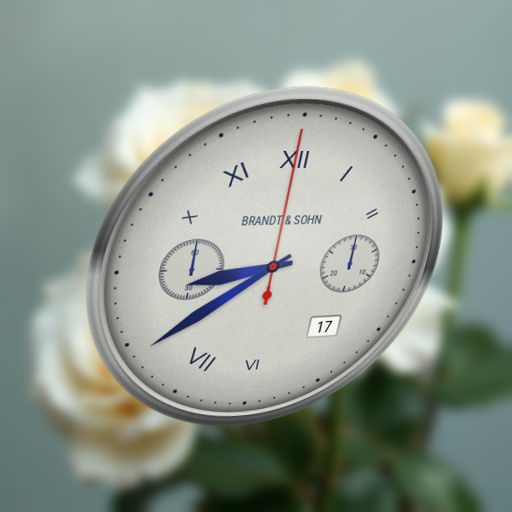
**8:39**
